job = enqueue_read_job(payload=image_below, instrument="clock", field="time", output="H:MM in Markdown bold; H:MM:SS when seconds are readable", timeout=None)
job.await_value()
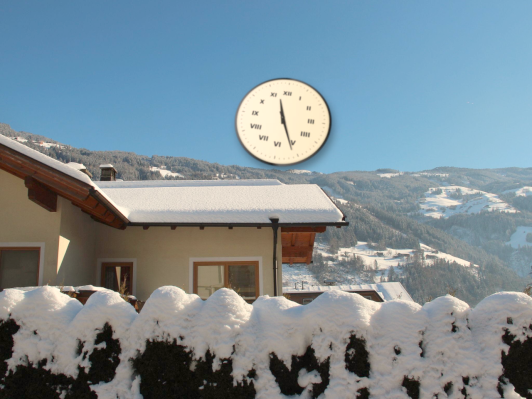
**11:26**
